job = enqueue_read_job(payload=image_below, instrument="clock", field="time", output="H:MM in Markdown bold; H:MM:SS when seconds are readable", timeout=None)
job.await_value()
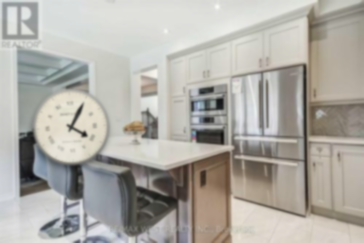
**4:05**
